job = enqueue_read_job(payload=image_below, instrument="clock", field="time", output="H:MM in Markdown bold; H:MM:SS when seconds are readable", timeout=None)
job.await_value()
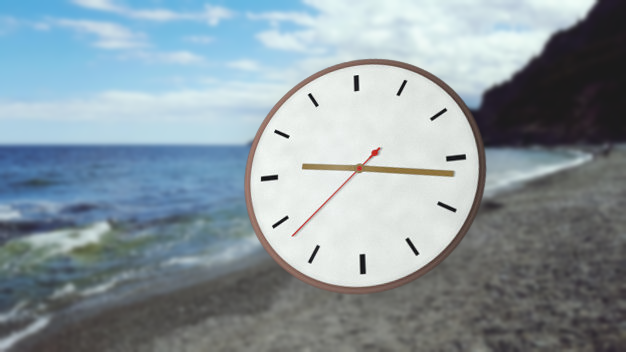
**9:16:38**
